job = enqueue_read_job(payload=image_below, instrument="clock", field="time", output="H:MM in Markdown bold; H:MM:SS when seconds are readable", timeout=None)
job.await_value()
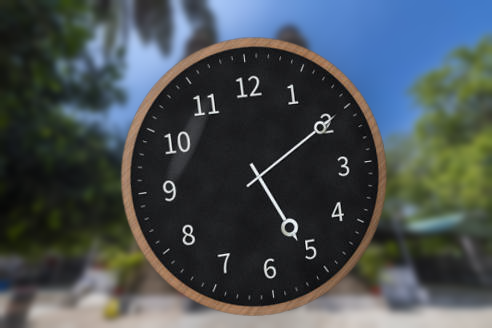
**5:10**
